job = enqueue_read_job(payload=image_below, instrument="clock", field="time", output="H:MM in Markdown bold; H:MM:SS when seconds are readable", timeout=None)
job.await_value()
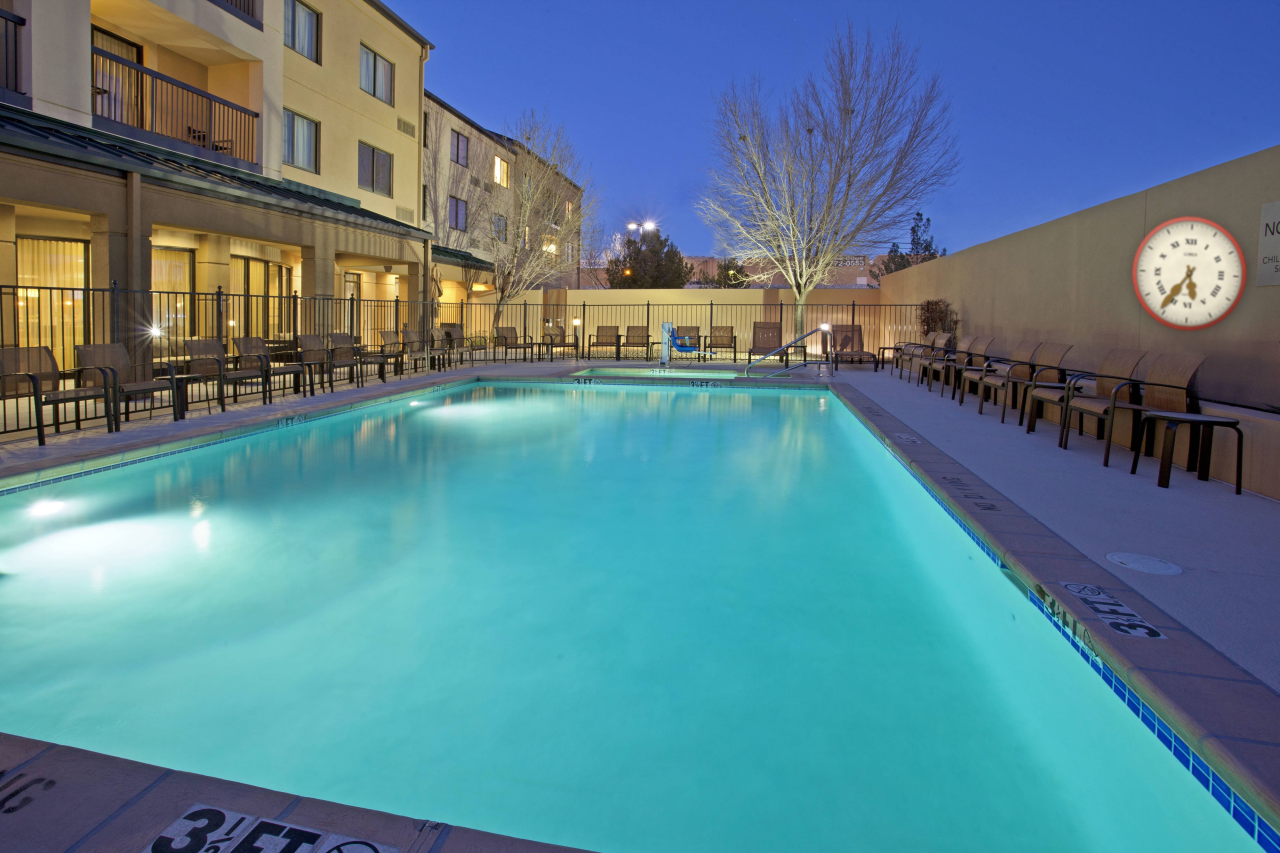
**5:36**
